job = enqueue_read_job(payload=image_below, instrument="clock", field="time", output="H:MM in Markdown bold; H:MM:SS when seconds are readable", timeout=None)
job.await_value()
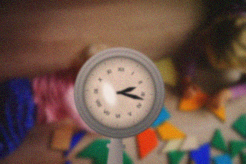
**2:17**
